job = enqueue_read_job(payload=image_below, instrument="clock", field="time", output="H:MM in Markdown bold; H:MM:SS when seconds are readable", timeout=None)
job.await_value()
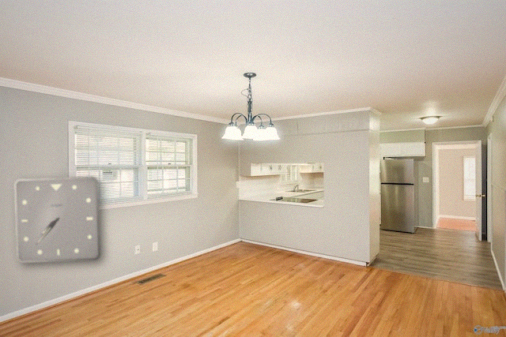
**7:37**
